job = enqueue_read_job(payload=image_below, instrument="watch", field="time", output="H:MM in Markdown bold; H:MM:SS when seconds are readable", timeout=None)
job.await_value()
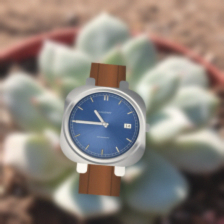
**10:45**
